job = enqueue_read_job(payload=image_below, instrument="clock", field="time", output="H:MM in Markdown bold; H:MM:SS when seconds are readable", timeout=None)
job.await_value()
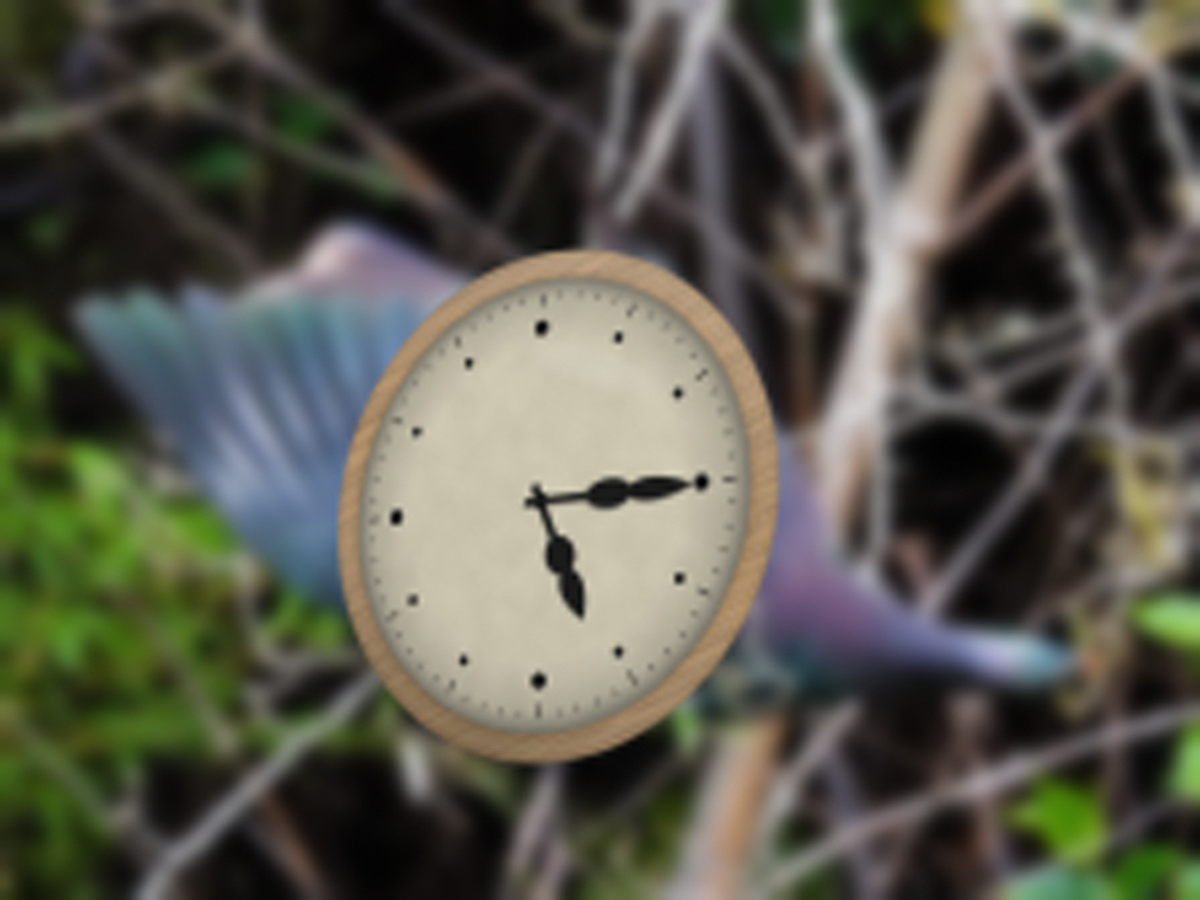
**5:15**
